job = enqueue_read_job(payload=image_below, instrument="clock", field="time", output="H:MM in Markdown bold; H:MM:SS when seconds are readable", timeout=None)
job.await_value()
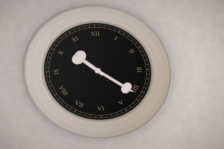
**10:21**
